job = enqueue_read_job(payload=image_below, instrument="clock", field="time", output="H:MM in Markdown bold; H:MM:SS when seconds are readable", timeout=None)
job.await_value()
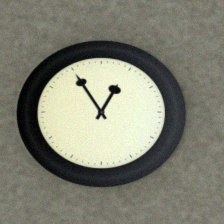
**12:55**
